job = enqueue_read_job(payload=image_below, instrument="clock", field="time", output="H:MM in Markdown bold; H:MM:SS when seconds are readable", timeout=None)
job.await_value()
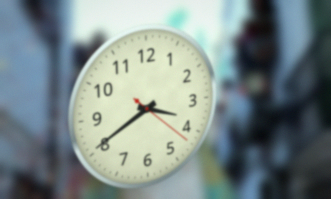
**3:40:22**
